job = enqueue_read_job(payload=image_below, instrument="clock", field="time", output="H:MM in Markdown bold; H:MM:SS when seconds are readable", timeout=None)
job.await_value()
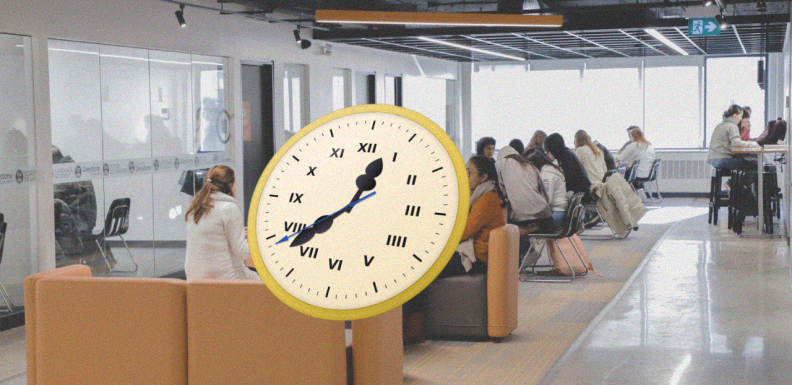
**12:37:39**
